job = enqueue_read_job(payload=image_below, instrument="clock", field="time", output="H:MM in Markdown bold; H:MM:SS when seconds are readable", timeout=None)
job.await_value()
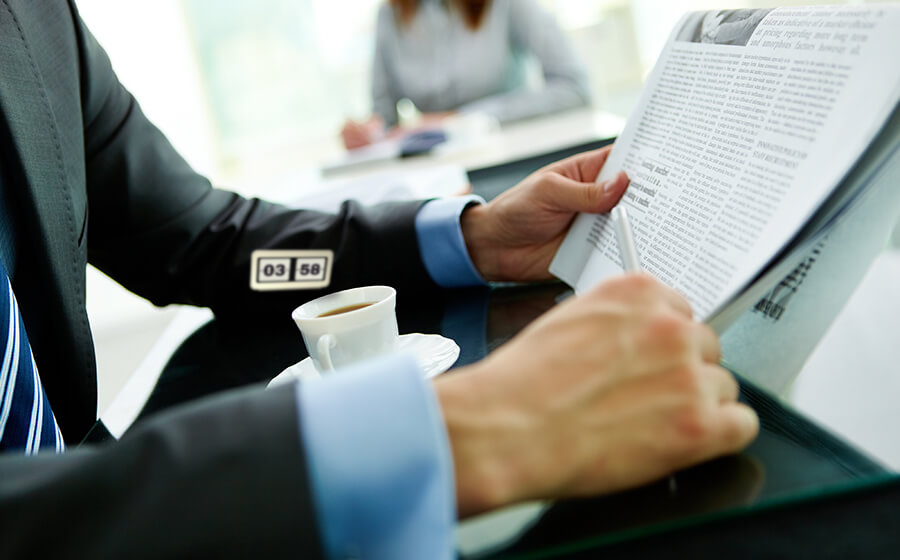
**3:58**
